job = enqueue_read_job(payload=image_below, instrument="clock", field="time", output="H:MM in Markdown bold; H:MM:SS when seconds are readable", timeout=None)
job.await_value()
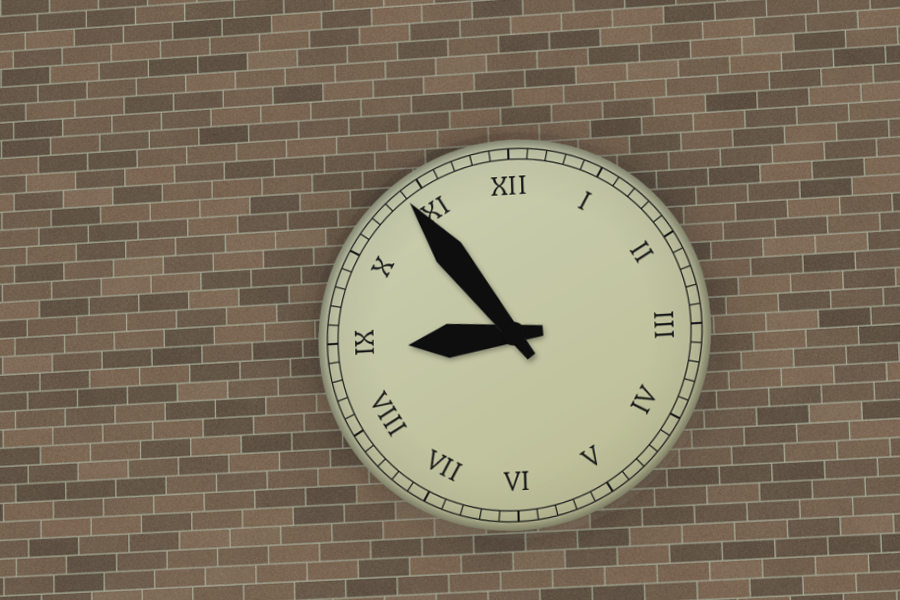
**8:54**
